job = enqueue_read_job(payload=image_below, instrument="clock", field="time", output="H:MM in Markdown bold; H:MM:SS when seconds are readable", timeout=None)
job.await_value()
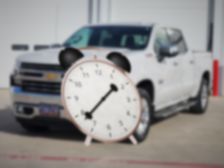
**1:38**
